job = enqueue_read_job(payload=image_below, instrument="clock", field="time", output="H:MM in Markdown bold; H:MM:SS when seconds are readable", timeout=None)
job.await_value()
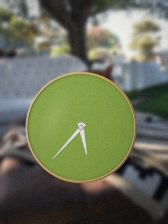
**5:37**
